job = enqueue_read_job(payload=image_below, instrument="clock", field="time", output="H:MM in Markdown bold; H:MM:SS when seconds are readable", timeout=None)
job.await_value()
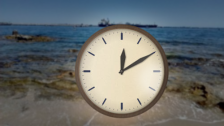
**12:10**
